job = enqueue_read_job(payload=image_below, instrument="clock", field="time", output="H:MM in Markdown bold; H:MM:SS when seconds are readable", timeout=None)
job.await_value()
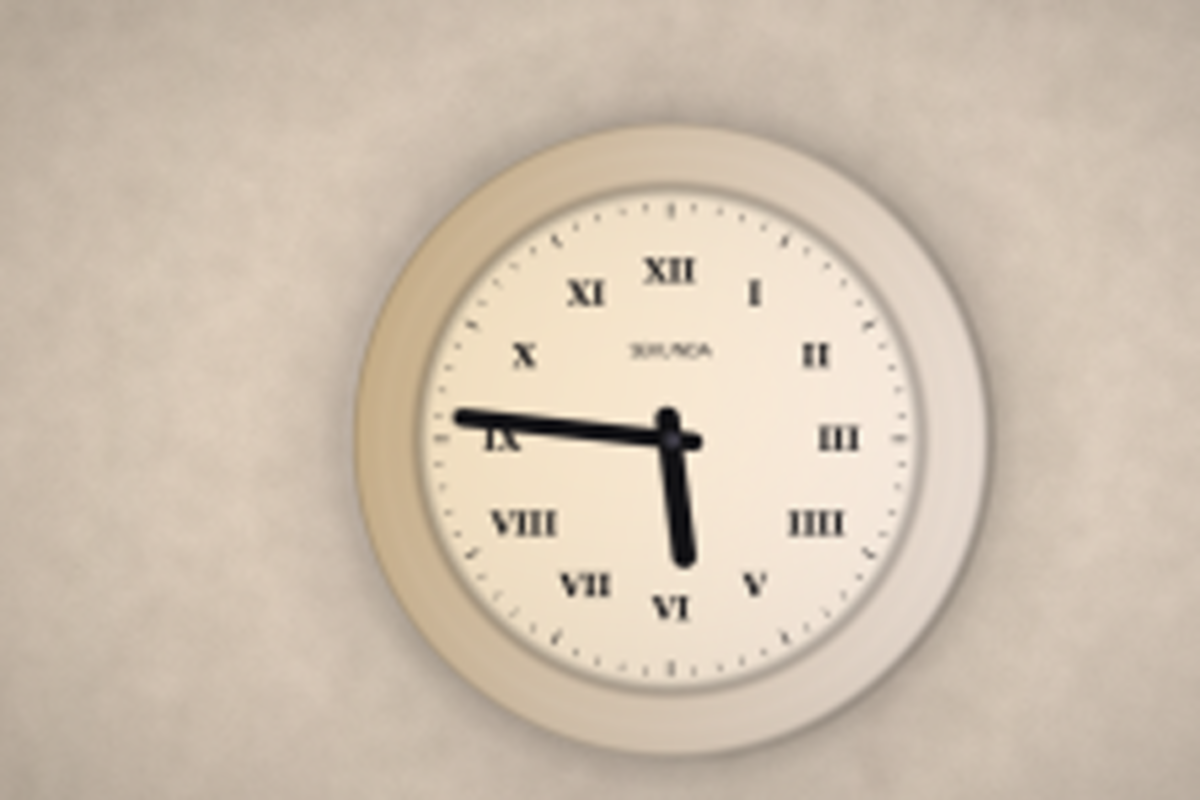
**5:46**
